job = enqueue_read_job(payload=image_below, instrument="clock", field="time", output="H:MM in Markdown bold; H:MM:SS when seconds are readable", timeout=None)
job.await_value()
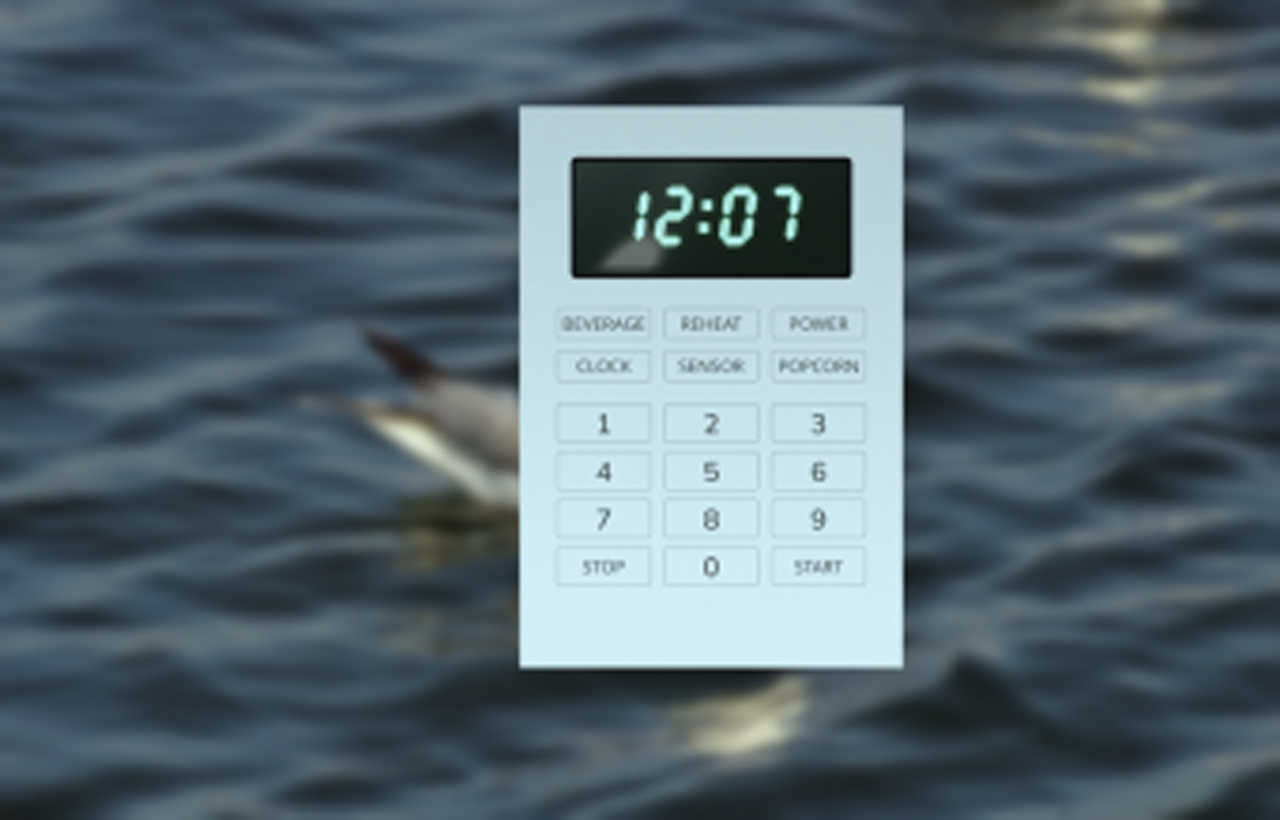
**12:07**
